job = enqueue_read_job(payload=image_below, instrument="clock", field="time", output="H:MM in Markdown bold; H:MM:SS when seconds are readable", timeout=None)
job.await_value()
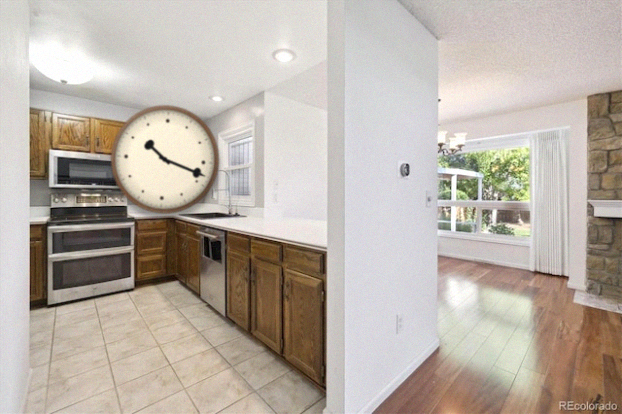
**10:18**
